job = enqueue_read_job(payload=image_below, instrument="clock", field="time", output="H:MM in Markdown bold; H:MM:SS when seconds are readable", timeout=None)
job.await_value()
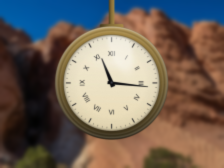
**11:16**
